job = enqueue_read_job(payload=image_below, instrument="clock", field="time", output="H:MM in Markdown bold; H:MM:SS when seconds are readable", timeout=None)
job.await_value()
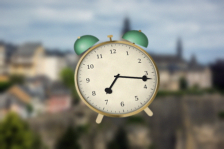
**7:17**
